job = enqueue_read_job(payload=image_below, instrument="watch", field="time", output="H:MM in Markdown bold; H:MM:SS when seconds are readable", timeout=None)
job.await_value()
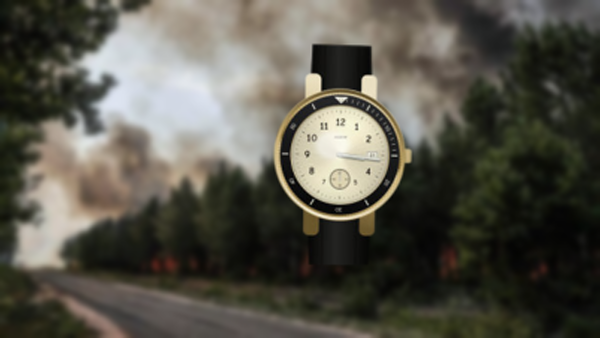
**3:16**
